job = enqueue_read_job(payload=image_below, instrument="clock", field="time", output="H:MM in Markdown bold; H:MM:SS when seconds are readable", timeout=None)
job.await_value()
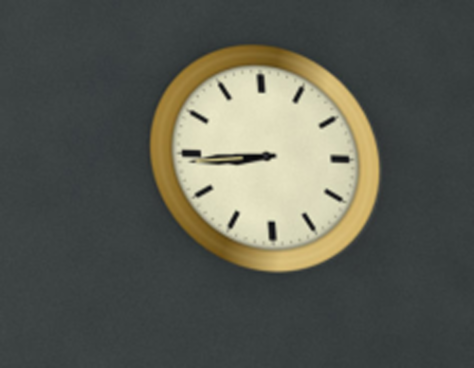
**8:44**
